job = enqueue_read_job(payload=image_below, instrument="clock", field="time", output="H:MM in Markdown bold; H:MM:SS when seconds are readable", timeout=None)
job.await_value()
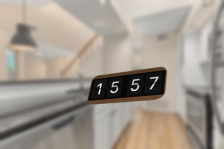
**15:57**
